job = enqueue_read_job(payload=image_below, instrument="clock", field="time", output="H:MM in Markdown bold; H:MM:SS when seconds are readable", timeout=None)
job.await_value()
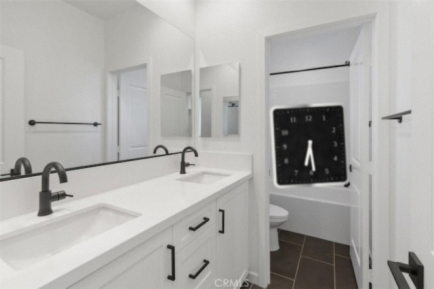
**6:29**
